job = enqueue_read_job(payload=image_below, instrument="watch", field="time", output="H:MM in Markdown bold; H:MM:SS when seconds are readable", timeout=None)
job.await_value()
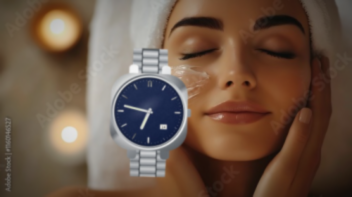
**6:47**
